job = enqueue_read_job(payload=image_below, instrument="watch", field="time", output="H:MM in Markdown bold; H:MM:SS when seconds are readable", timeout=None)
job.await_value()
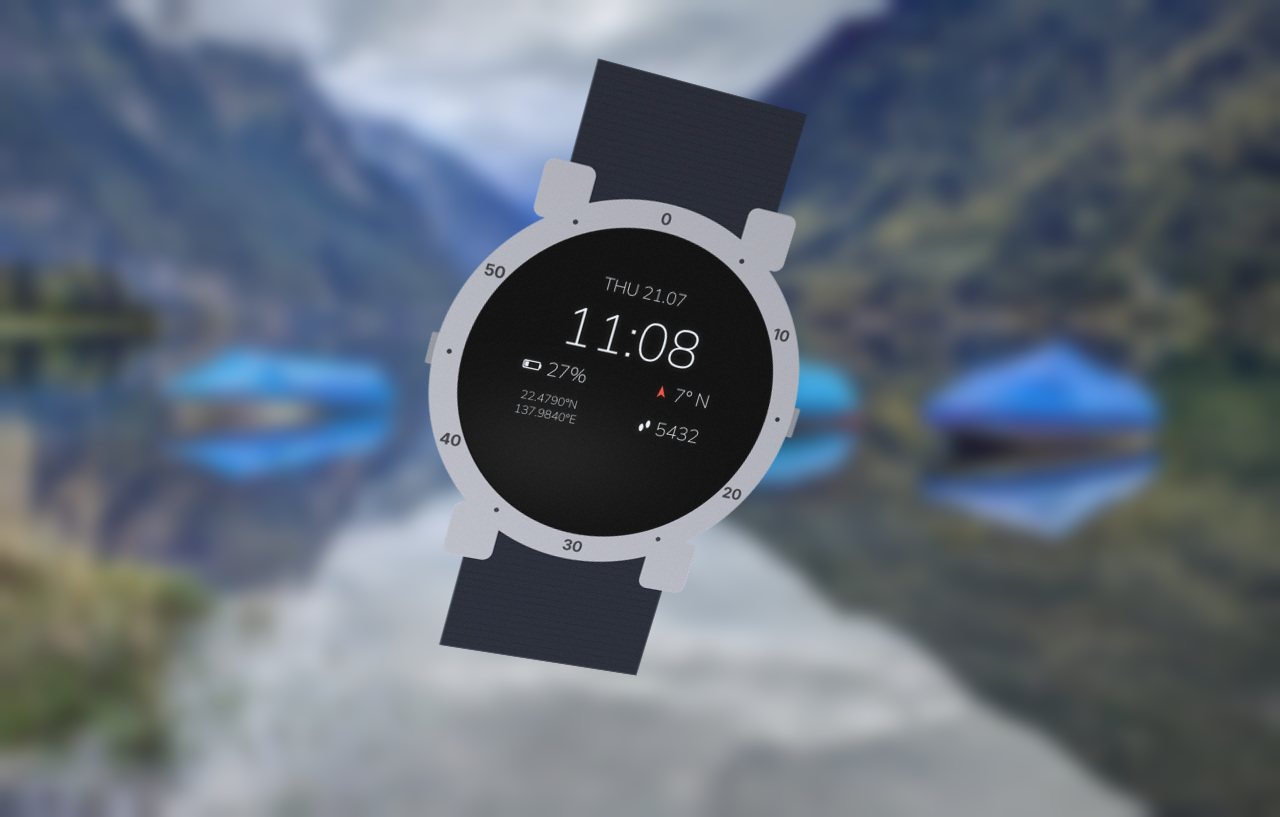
**11:08**
